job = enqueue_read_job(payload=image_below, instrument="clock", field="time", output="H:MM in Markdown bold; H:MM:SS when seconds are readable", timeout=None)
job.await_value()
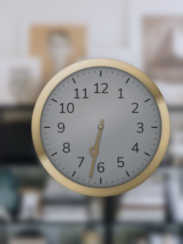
**6:32**
